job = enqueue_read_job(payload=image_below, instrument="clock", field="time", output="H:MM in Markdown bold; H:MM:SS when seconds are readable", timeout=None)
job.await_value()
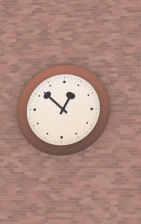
**12:52**
